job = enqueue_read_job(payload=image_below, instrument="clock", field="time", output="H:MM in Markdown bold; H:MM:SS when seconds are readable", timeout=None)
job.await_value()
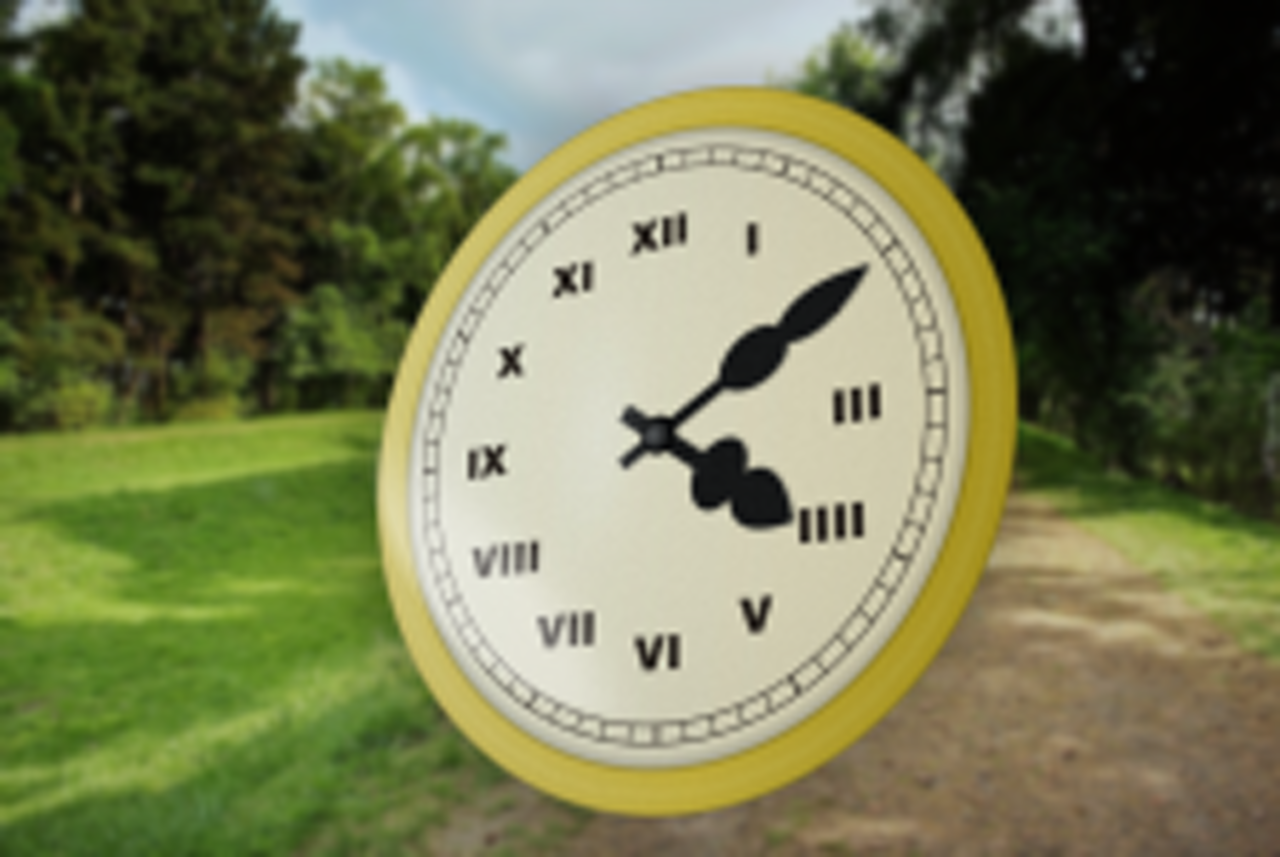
**4:10**
